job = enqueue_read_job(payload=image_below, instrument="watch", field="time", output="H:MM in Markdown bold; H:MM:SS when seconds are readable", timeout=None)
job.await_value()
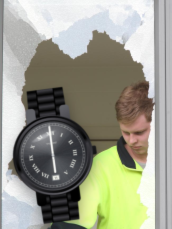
**6:00**
